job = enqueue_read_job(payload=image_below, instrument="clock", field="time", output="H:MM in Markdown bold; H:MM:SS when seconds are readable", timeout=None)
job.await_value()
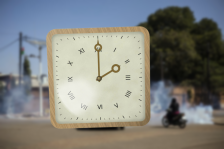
**2:00**
